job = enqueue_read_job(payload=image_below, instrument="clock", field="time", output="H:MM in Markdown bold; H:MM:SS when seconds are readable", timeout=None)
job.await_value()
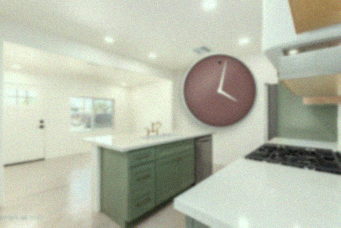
**4:02**
